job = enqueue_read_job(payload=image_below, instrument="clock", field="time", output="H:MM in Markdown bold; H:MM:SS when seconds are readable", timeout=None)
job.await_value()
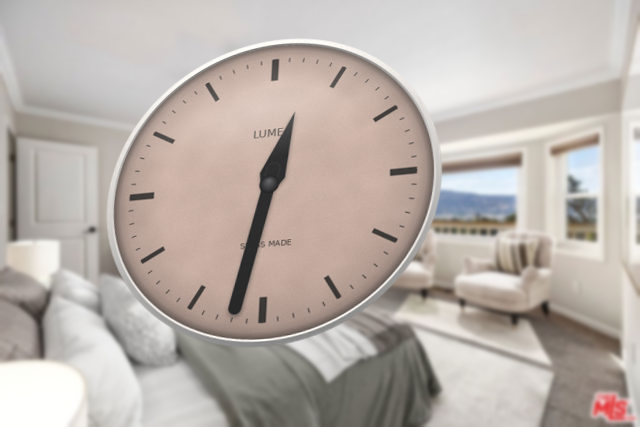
**12:32**
